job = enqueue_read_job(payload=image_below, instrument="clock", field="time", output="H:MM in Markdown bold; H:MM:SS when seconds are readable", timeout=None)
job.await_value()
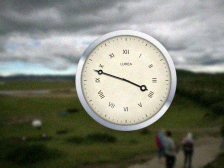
**3:48**
